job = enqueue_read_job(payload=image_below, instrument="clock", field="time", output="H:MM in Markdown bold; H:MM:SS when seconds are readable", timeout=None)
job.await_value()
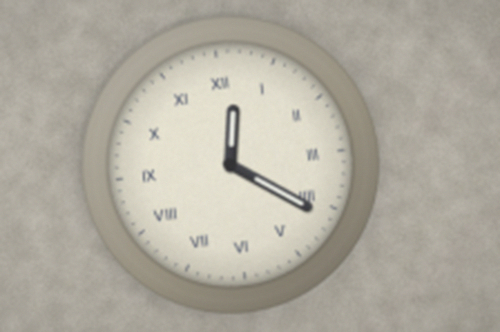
**12:21**
